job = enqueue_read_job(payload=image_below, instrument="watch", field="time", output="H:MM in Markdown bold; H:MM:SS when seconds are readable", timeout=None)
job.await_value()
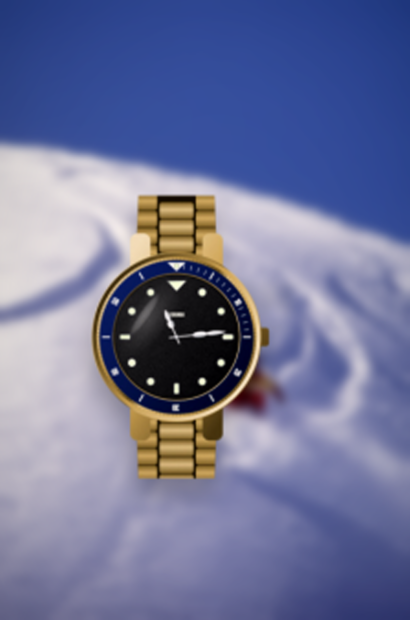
**11:14**
